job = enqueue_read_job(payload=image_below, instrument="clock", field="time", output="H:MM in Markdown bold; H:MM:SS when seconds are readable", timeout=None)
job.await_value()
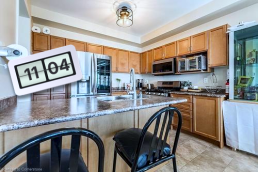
**11:04**
